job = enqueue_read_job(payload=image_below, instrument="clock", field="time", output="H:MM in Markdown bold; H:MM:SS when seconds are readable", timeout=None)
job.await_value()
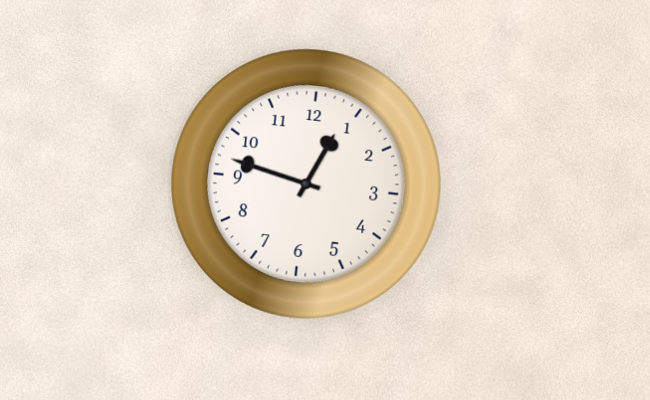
**12:47**
